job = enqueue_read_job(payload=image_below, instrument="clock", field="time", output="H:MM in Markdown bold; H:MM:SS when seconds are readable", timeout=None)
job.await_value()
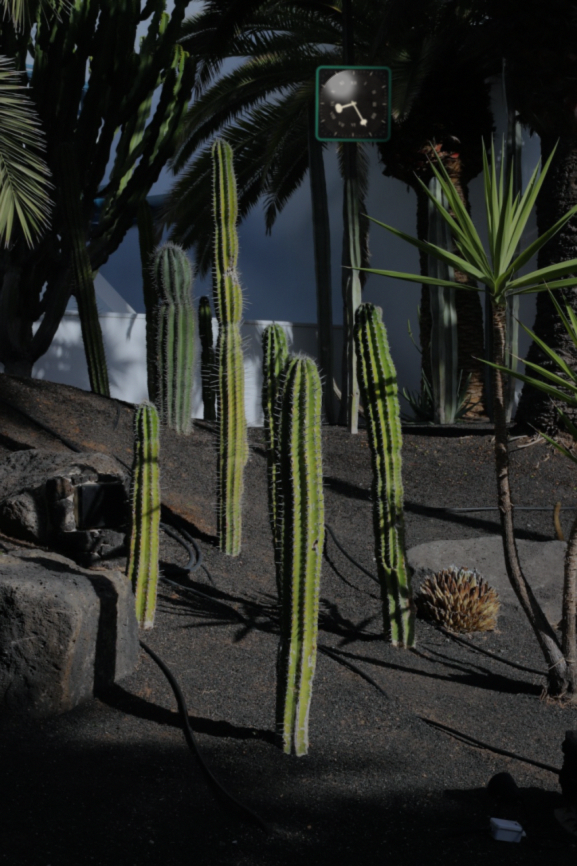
**8:25**
